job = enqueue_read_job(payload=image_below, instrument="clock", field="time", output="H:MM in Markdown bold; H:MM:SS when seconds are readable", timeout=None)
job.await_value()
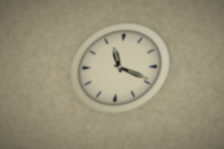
**11:19**
